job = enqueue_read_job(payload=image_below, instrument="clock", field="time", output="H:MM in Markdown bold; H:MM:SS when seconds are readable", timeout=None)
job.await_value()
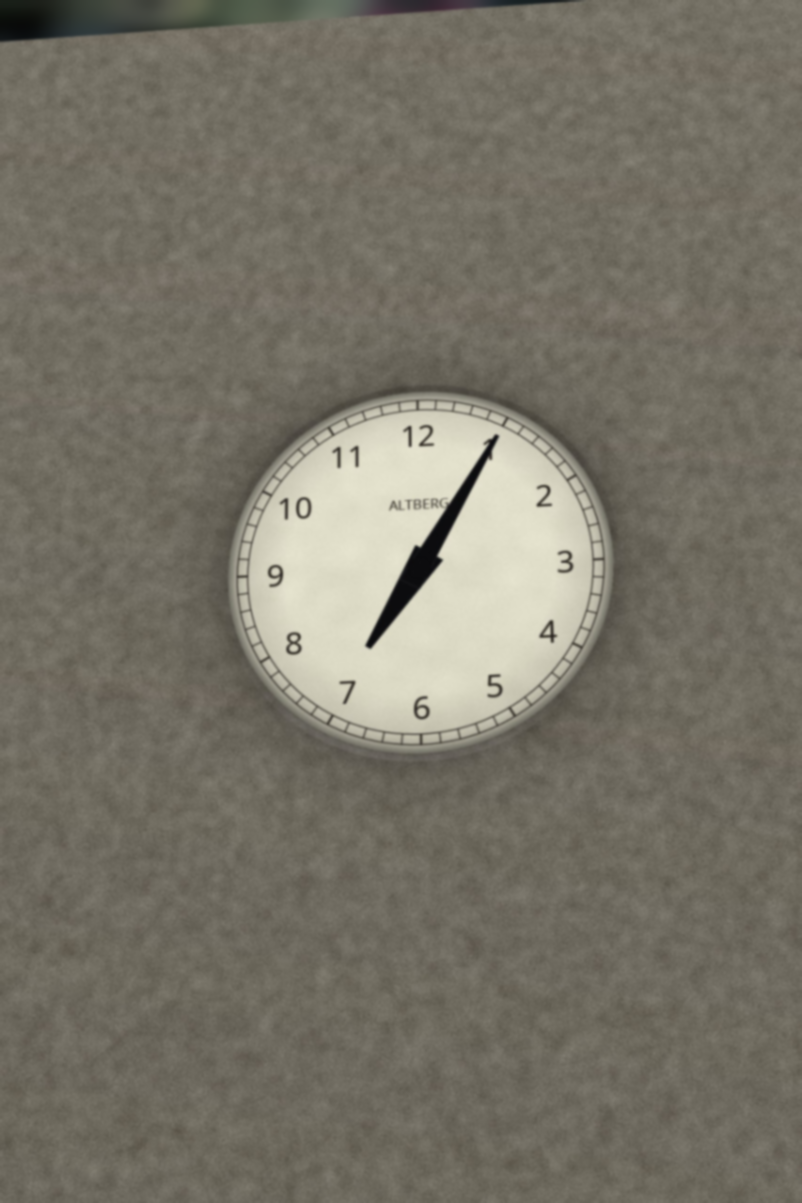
**7:05**
